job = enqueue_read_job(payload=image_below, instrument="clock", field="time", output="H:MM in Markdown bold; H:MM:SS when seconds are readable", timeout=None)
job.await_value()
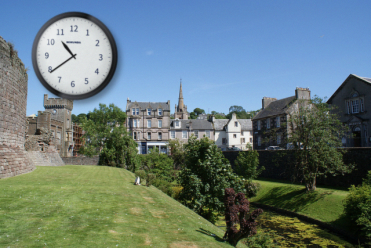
**10:39**
